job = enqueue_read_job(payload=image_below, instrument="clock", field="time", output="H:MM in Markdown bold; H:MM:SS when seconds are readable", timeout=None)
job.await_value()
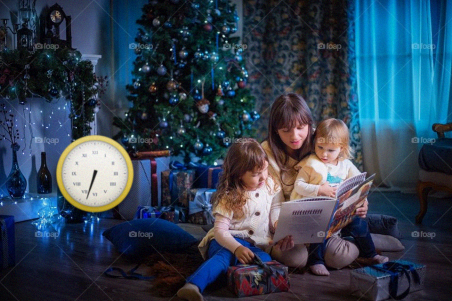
**6:33**
